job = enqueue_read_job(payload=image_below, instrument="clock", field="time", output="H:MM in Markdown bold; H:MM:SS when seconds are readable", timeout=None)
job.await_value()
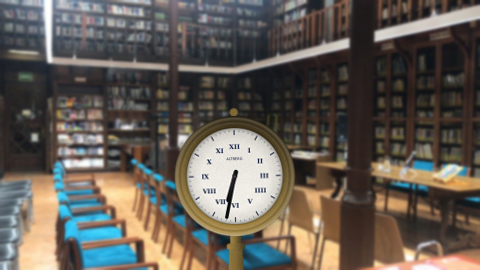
**6:32**
